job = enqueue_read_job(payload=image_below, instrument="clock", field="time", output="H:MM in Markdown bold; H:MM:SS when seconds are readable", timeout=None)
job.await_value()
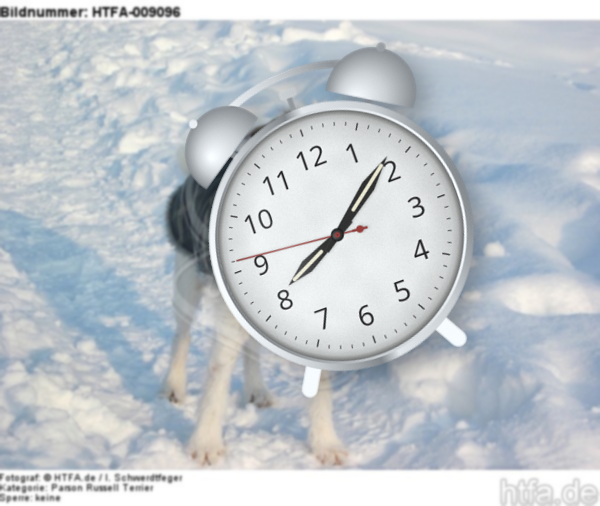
**8:08:46**
